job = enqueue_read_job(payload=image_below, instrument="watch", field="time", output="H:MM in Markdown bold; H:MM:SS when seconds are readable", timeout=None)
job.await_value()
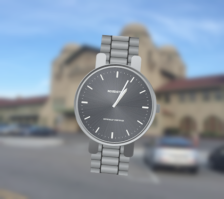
**1:04**
